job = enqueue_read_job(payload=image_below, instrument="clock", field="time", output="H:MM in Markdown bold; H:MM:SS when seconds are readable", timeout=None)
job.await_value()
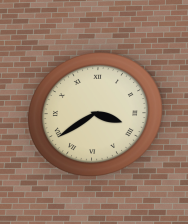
**3:39**
